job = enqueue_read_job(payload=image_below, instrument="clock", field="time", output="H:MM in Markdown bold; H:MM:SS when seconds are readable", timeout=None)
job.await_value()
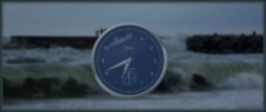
**6:41**
